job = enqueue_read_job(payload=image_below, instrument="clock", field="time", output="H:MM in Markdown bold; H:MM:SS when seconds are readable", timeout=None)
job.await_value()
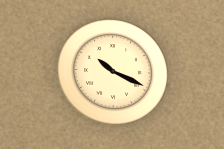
**10:19**
